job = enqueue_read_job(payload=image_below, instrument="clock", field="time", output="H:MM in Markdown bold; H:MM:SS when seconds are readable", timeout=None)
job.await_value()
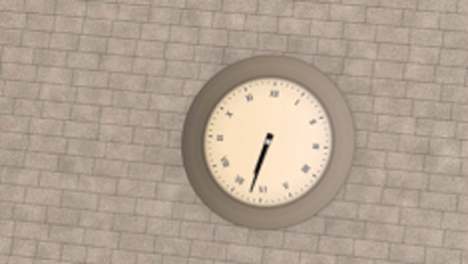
**6:32**
